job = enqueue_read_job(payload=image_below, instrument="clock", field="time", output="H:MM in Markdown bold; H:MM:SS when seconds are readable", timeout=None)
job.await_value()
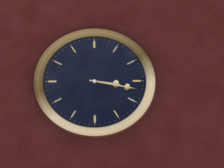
**3:17**
